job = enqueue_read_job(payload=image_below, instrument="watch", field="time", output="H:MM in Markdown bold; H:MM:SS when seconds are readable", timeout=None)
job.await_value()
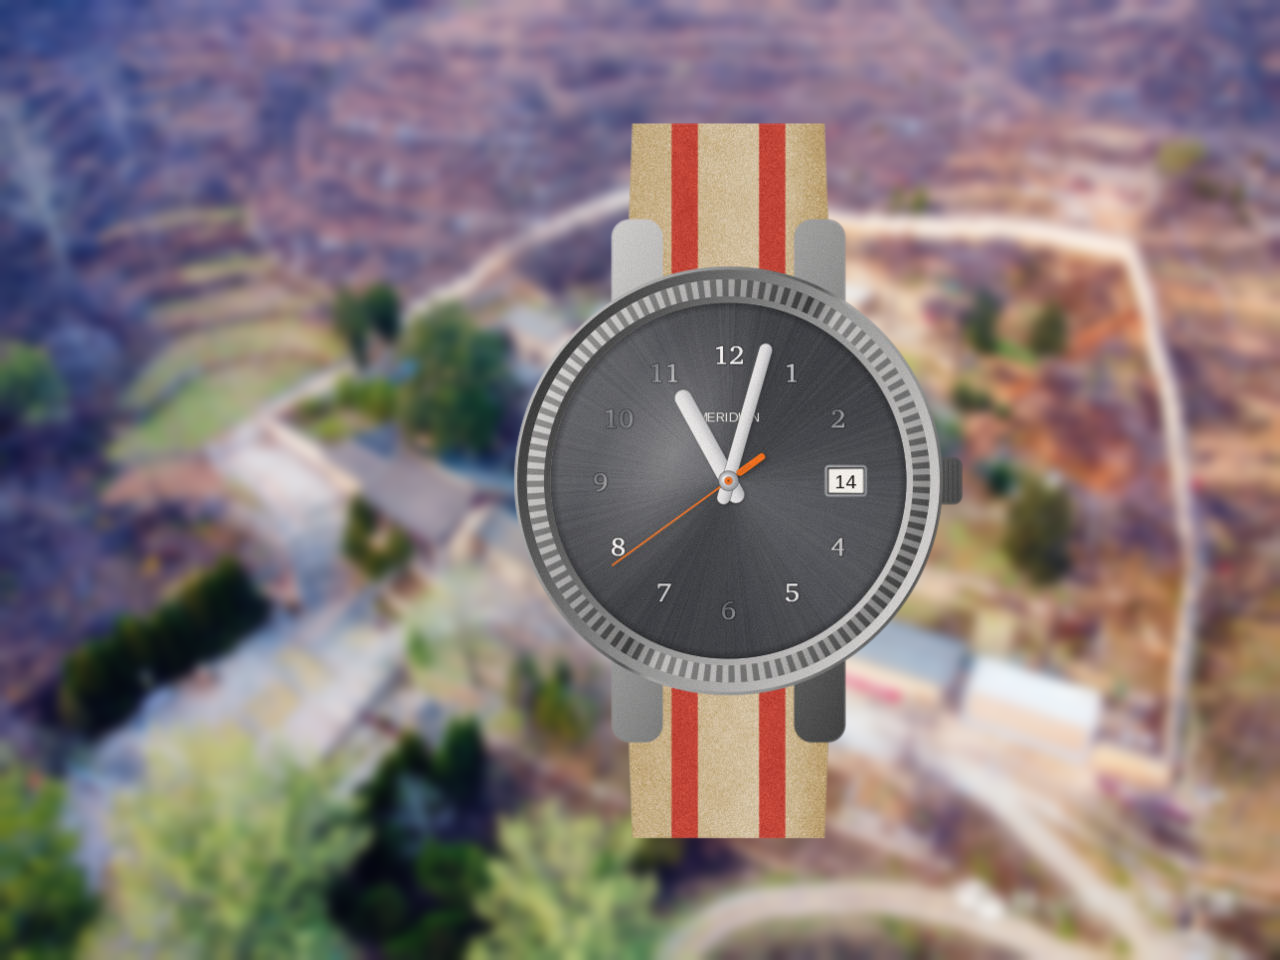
**11:02:39**
